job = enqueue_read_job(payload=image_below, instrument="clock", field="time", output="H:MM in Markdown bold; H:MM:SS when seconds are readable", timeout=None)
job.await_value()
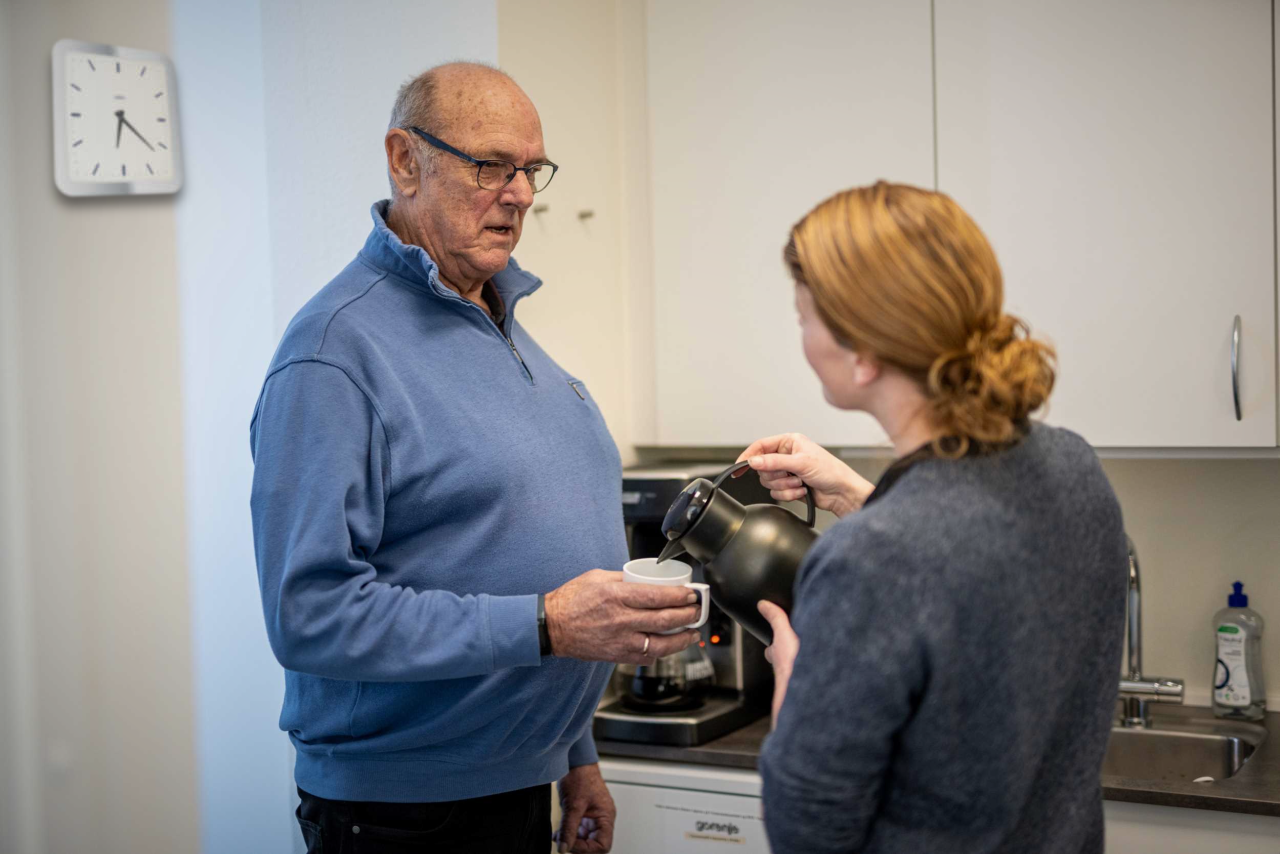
**6:22**
